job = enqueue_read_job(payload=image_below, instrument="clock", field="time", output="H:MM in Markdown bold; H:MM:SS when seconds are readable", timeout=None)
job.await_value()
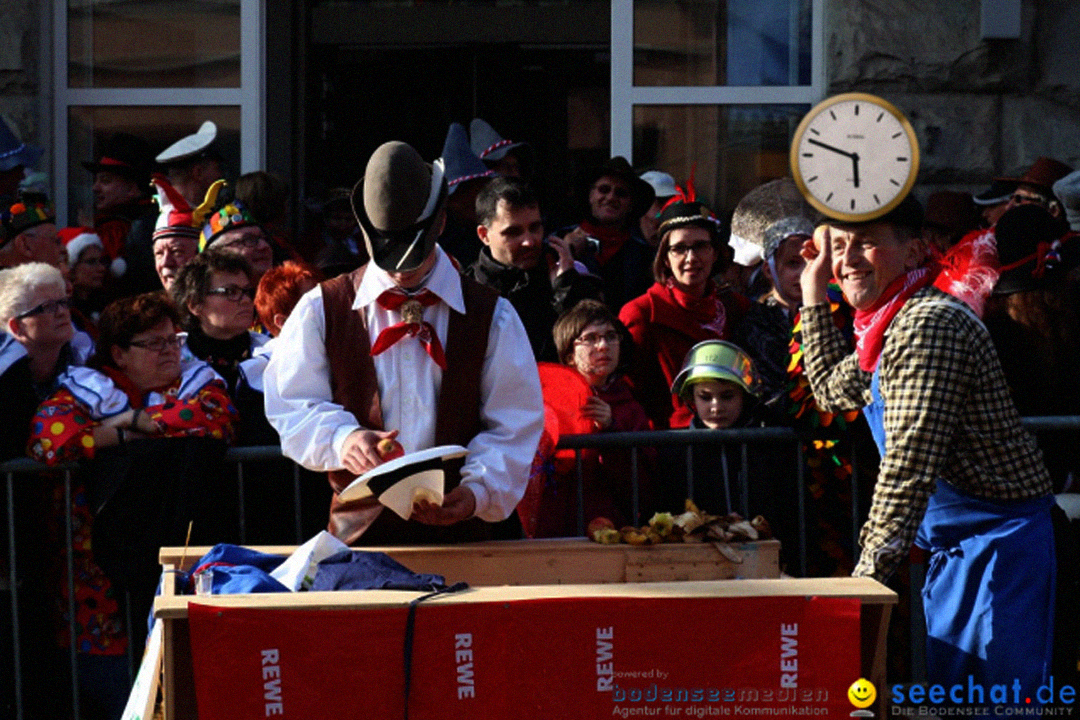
**5:48**
